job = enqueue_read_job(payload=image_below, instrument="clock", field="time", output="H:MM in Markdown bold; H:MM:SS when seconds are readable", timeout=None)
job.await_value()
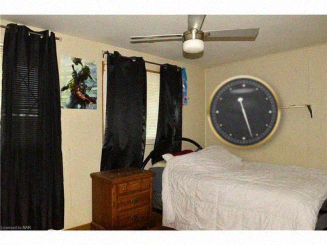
**11:27**
